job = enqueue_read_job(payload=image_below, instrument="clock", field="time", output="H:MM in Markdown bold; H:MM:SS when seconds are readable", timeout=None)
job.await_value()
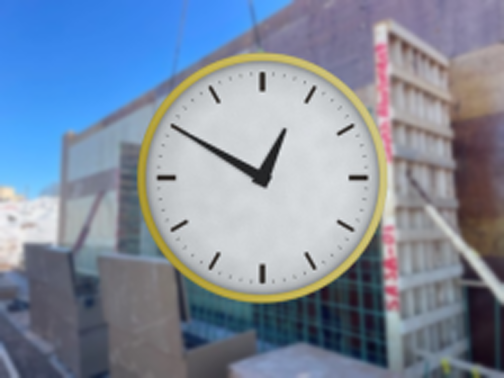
**12:50**
